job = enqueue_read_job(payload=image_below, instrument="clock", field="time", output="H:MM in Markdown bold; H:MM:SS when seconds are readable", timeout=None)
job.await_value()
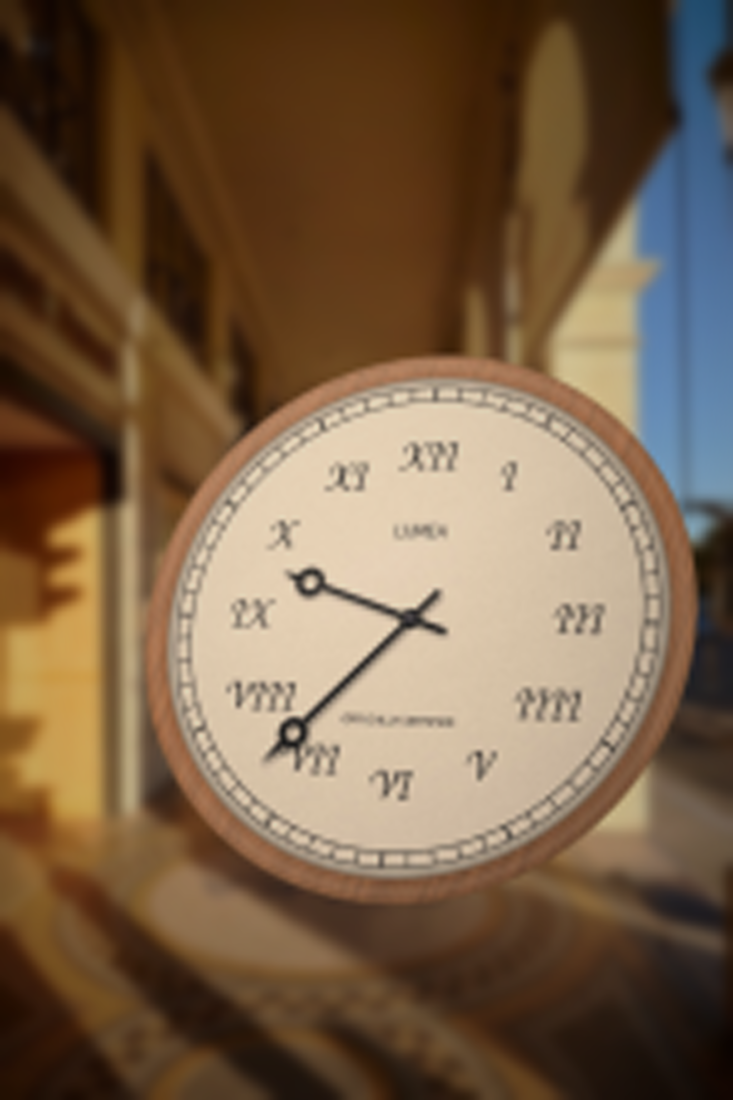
**9:37**
